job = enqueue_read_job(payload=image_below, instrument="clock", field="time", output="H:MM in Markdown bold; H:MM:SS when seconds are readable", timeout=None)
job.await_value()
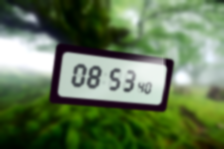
**8:53:40**
